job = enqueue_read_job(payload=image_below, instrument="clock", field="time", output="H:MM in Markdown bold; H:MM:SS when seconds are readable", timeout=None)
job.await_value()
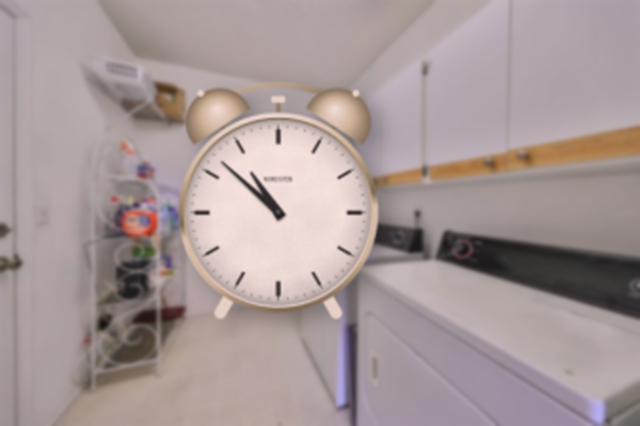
**10:52**
